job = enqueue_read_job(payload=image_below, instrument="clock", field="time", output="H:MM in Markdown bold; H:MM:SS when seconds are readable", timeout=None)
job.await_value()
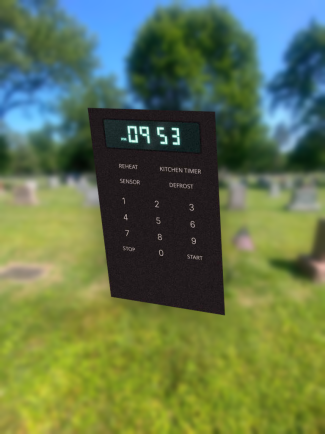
**9:53**
